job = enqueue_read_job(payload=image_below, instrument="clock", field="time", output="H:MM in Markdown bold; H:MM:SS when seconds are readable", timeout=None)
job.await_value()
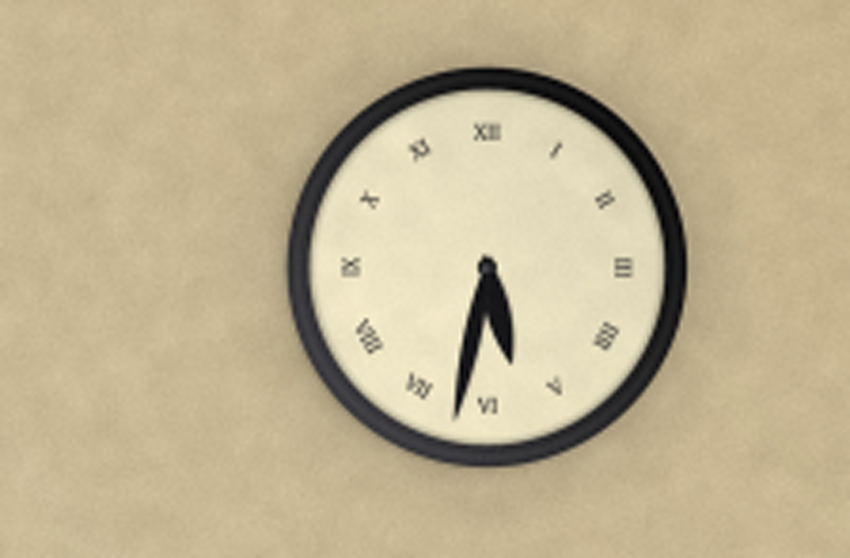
**5:32**
